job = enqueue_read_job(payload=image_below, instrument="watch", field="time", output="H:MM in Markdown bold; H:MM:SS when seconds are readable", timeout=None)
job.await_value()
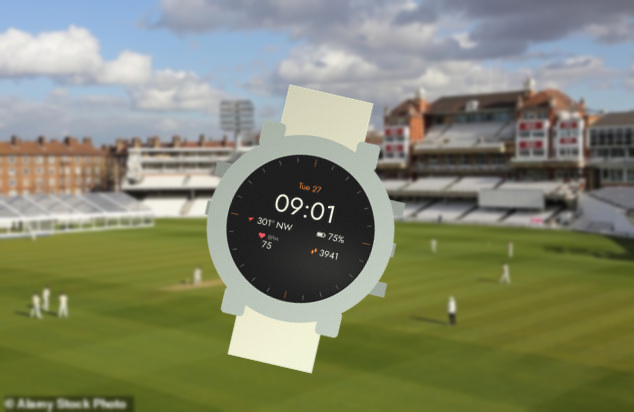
**9:01**
